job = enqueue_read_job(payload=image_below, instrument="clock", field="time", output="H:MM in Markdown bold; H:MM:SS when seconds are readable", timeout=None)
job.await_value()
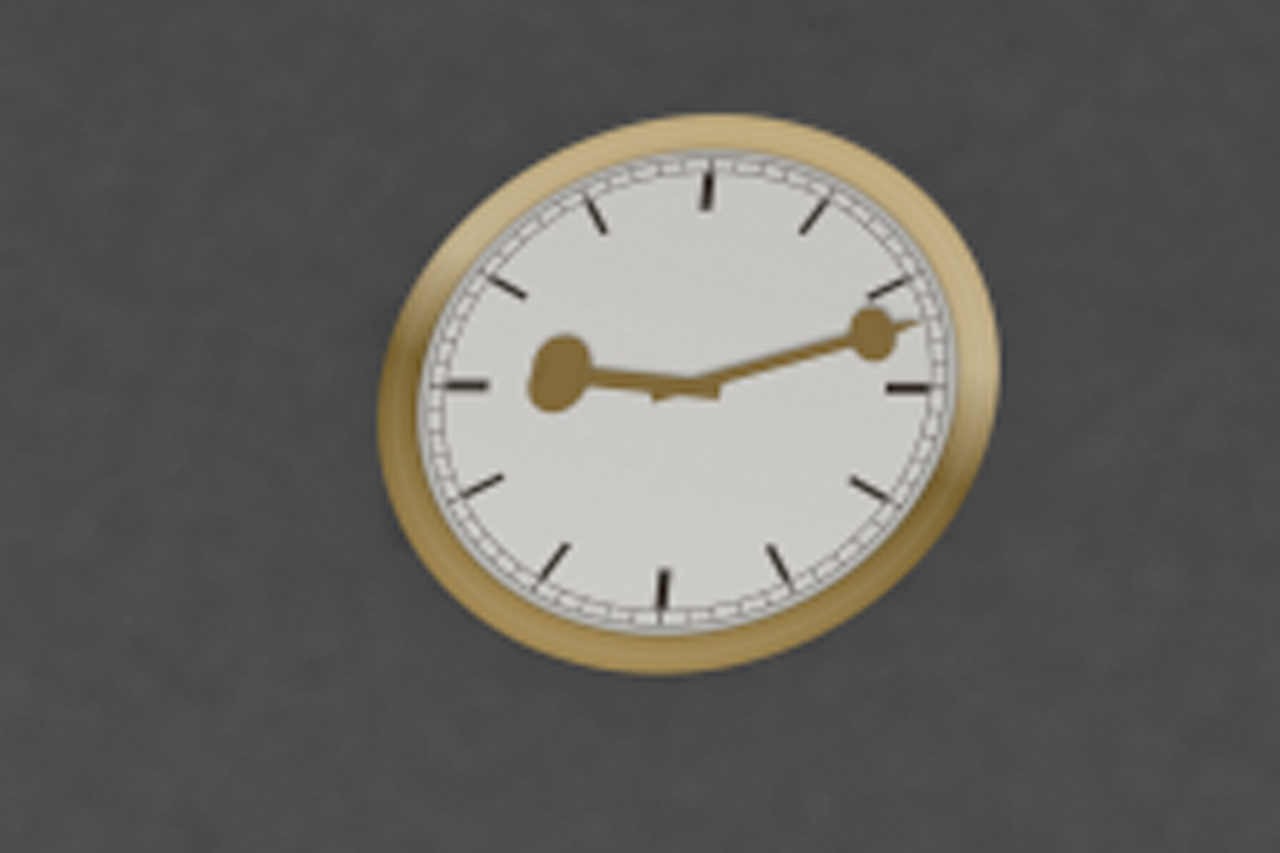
**9:12**
